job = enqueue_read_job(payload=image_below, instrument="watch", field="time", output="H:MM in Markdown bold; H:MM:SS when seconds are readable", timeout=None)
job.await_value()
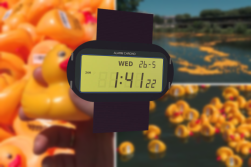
**1:41:22**
